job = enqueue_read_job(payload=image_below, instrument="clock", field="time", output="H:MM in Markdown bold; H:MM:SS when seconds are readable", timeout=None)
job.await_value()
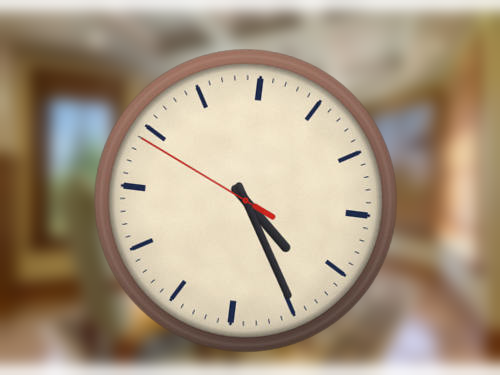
**4:24:49**
